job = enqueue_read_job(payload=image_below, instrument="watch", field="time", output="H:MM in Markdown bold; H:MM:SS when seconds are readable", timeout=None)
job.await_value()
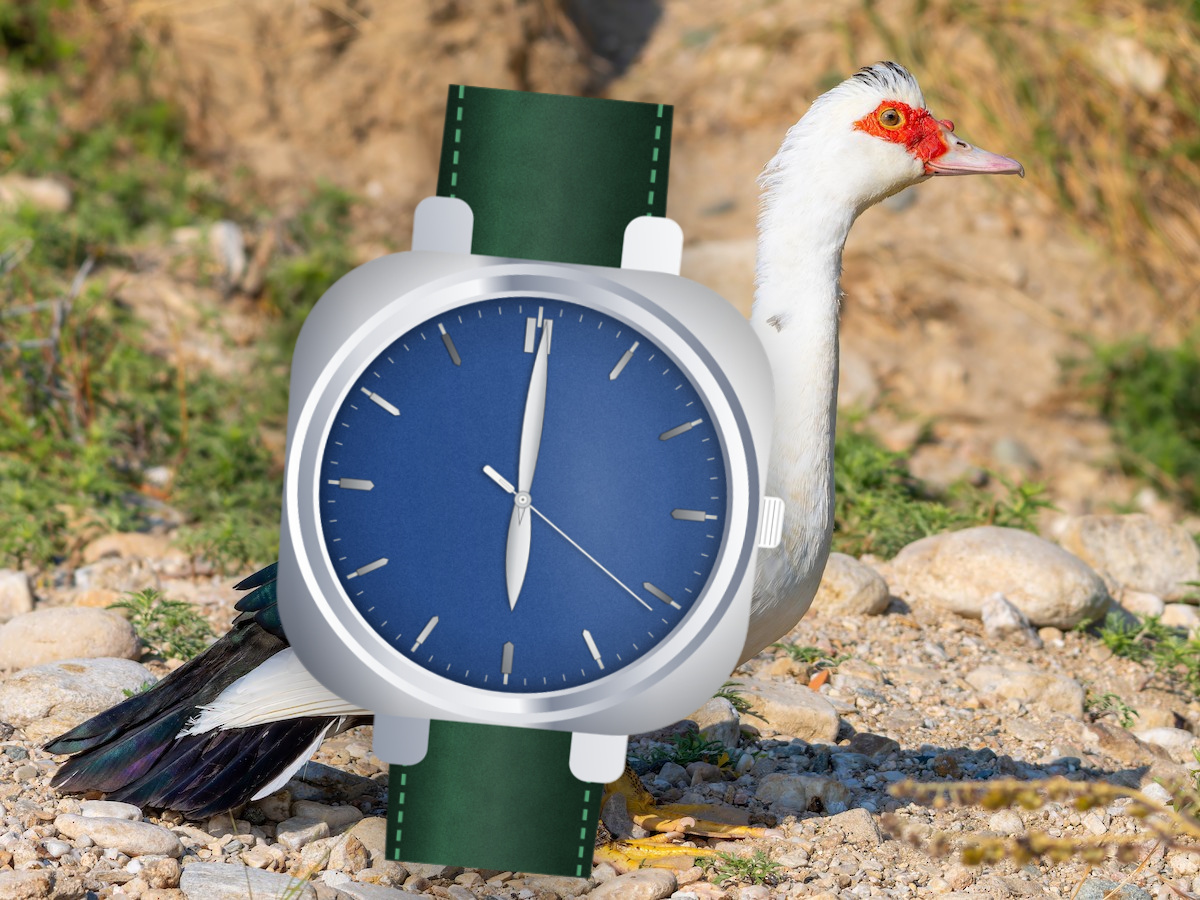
**6:00:21**
